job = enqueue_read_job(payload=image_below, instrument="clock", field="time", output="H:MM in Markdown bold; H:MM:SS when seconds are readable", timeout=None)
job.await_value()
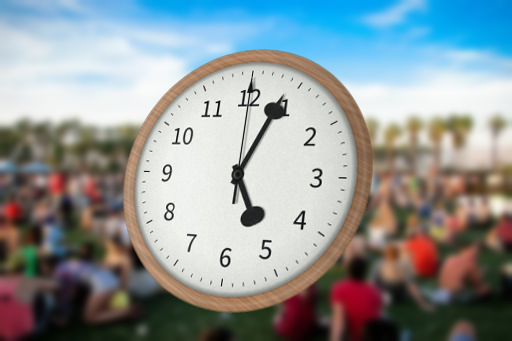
**5:04:00**
